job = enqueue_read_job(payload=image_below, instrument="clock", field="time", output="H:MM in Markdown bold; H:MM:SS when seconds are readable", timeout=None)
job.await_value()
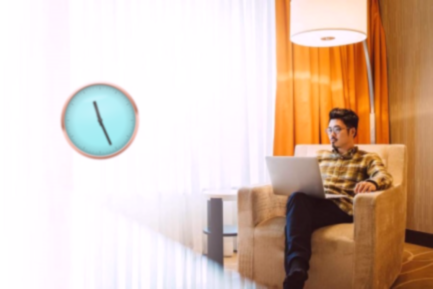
**11:26**
